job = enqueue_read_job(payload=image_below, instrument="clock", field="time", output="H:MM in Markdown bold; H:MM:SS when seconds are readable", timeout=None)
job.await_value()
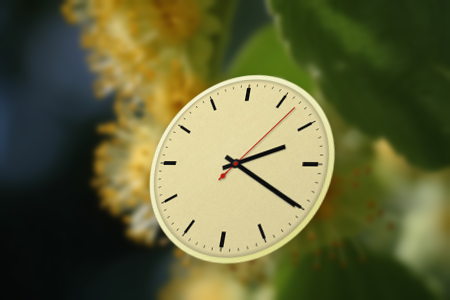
**2:20:07**
